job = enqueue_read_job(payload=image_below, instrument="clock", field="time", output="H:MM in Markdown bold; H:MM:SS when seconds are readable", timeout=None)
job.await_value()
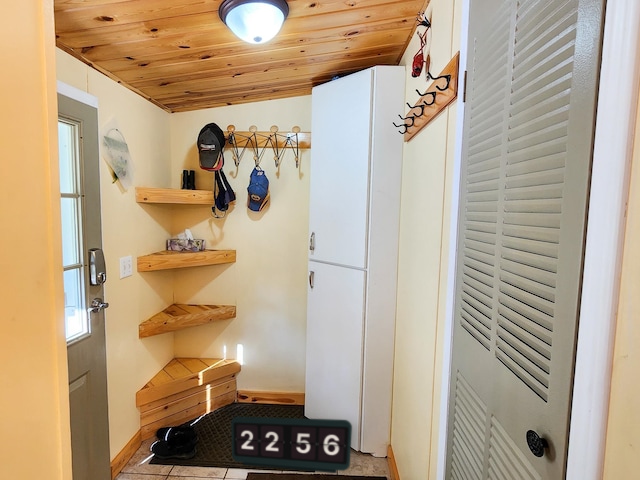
**22:56**
